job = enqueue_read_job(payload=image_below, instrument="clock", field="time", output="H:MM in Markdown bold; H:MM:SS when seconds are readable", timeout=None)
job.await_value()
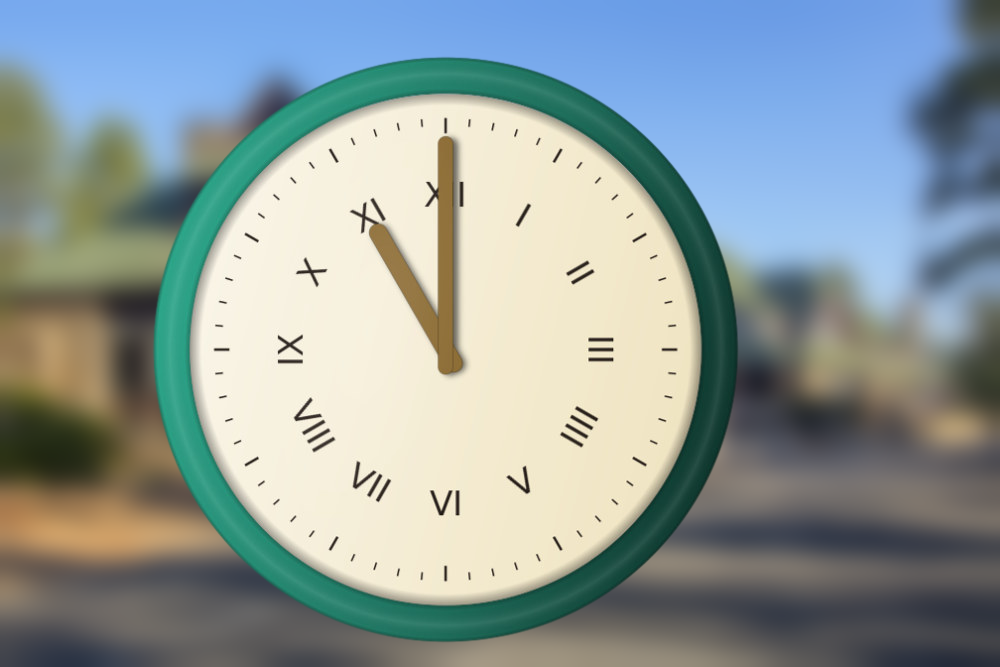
**11:00**
